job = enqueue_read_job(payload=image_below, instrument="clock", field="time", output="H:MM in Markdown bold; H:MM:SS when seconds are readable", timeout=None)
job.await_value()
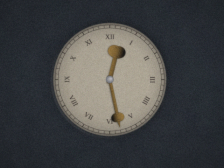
**12:28**
